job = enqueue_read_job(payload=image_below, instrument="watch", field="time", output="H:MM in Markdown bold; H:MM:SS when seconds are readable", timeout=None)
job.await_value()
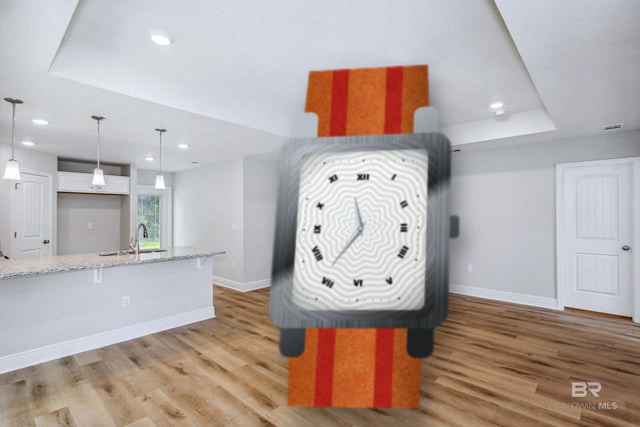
**11:36**
